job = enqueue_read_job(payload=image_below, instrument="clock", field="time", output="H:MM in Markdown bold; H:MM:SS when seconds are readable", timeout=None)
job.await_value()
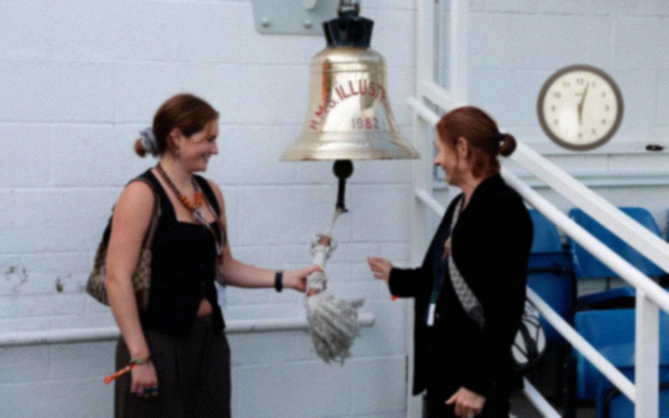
**6:03**
